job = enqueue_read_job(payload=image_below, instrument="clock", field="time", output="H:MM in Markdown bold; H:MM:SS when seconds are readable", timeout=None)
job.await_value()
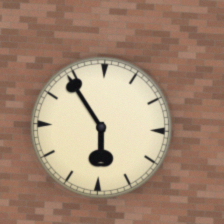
**5:54**
